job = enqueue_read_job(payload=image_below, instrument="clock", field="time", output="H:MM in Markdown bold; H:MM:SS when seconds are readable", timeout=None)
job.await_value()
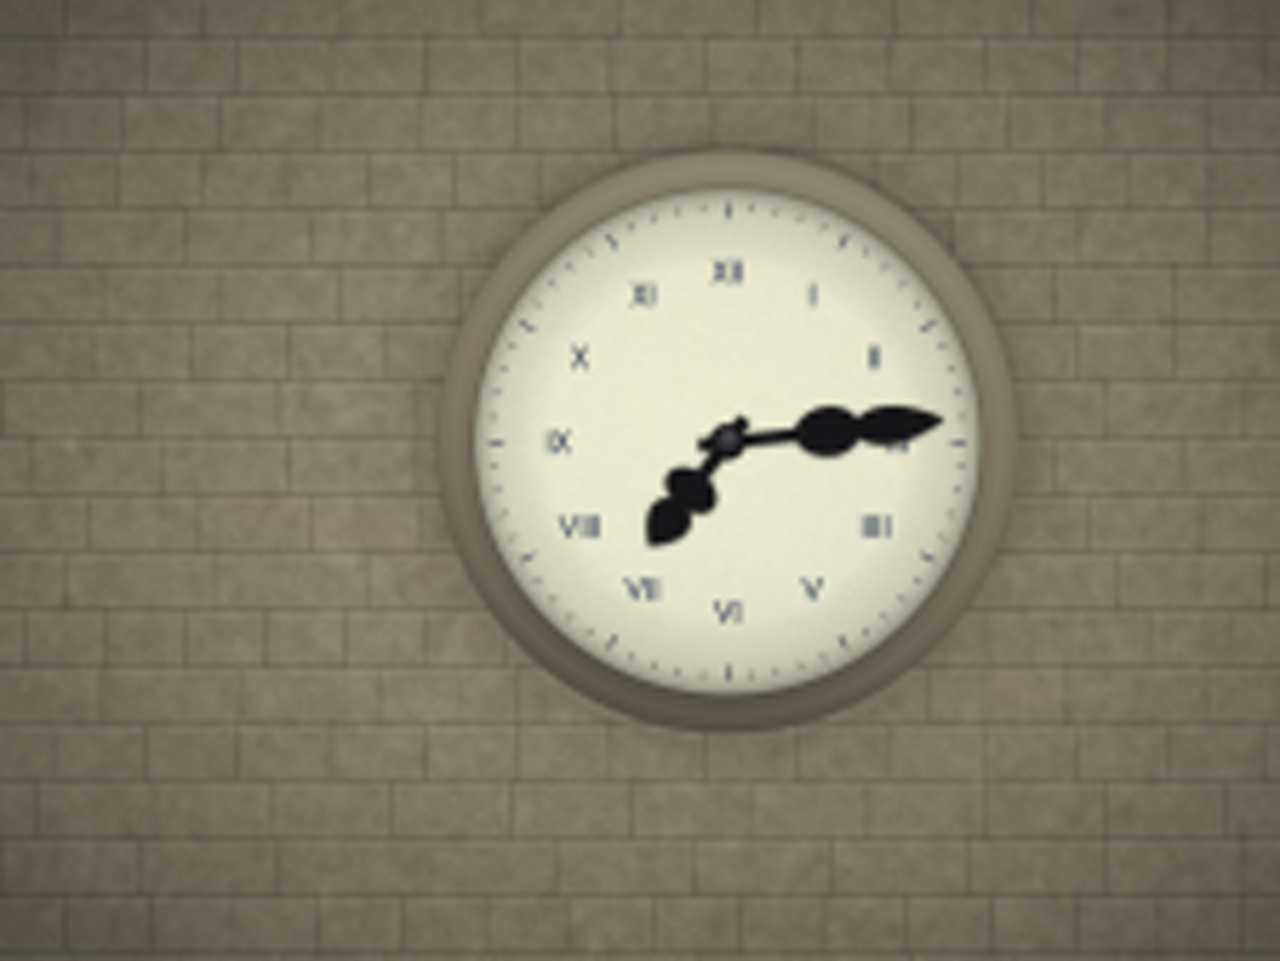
**7:14**
